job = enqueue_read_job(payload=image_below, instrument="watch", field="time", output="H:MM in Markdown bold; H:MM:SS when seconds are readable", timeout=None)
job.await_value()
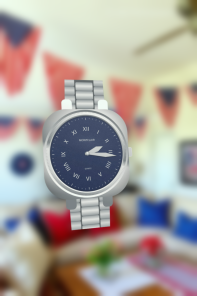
**2:16**
